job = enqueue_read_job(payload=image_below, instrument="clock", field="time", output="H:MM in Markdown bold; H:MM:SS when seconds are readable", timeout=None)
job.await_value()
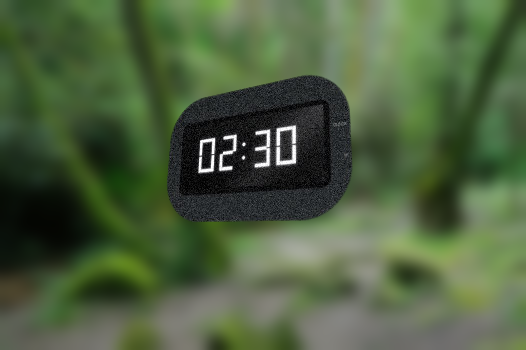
**2:30**
